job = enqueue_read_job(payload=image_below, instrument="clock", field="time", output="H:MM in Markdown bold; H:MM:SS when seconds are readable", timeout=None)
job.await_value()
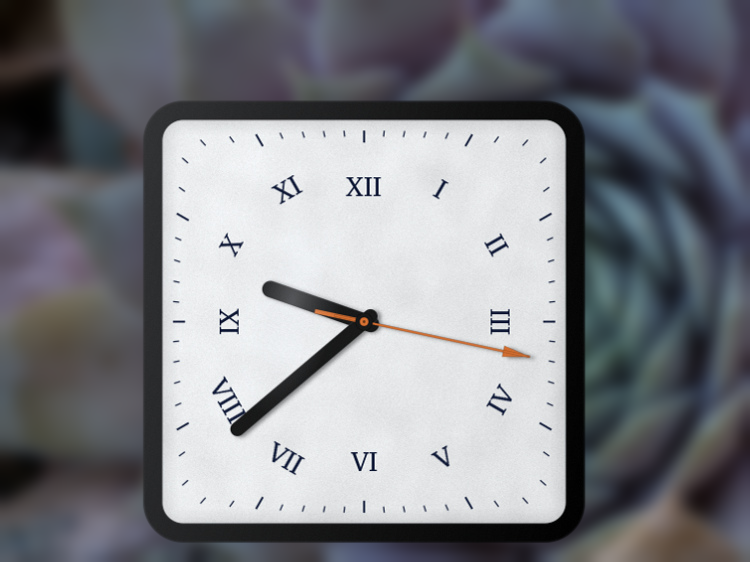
**9:38:17**
